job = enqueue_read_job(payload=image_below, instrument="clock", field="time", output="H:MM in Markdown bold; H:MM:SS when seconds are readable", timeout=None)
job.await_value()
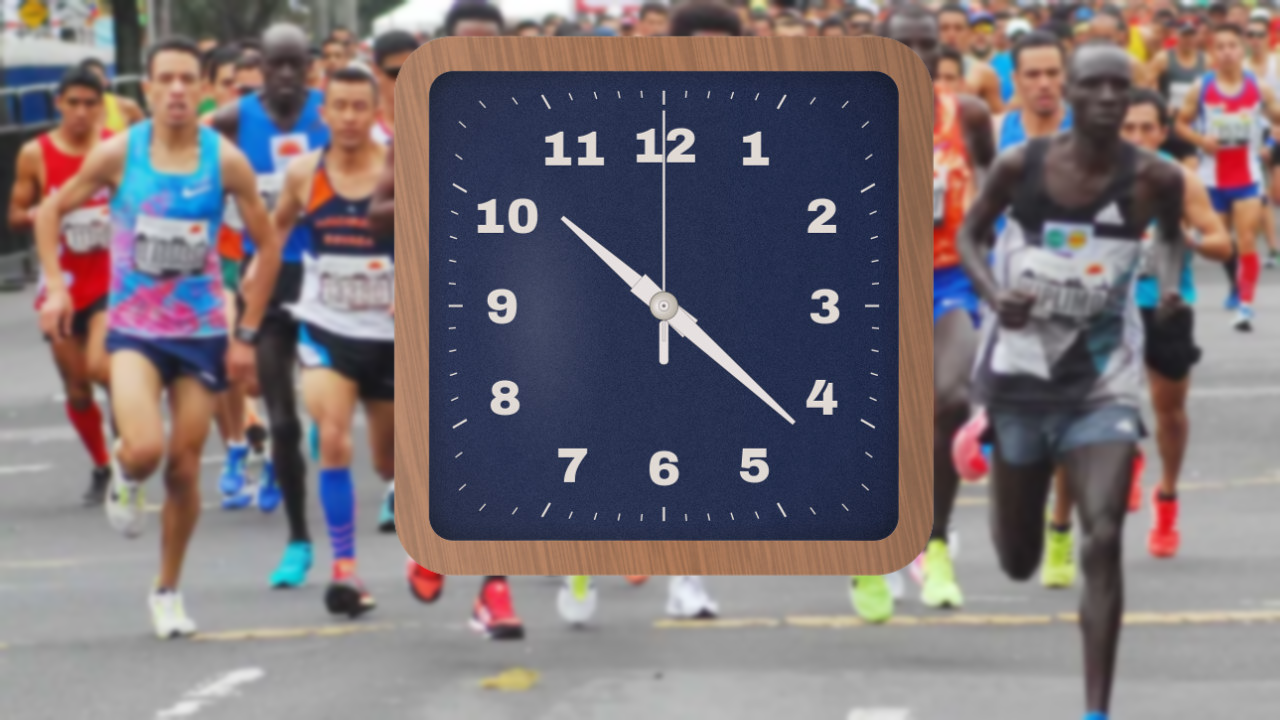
**10:22:00**
